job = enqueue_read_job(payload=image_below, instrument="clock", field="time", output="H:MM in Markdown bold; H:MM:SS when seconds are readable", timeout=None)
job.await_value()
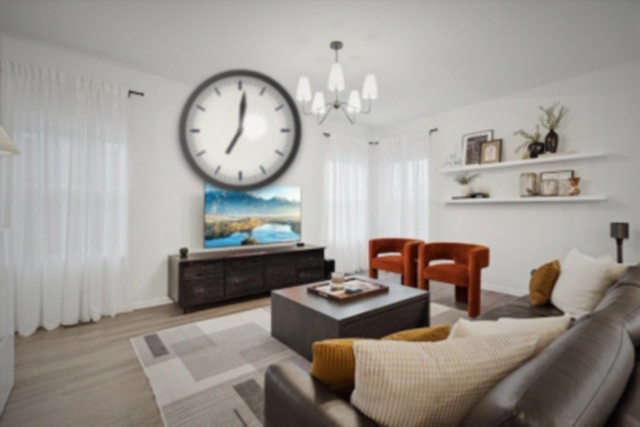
**7:01**
